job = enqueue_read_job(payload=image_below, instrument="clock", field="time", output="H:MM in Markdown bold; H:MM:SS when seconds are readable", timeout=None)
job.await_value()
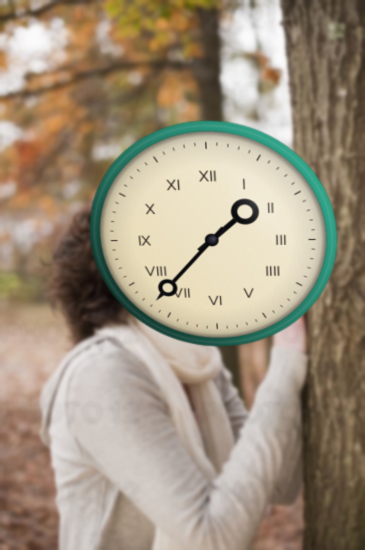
**1:37**
